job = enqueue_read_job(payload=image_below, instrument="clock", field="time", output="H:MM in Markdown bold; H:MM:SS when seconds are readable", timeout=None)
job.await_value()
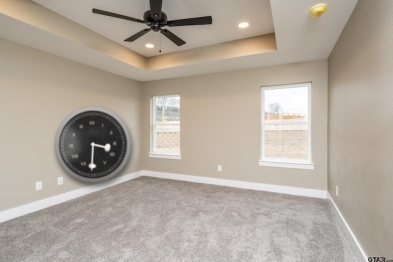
**3:31**
